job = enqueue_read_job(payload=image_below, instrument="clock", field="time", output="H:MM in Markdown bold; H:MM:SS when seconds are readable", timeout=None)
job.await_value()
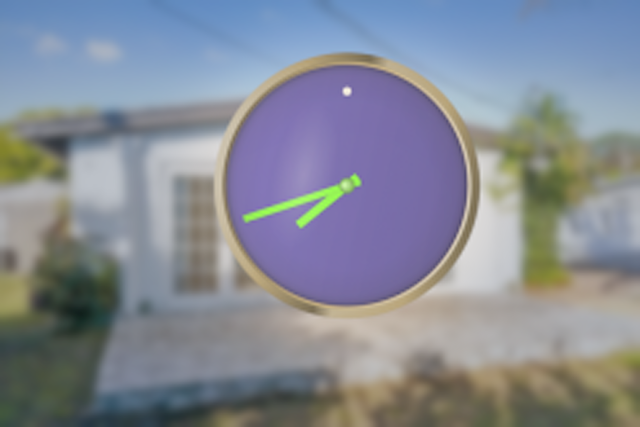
**7:42**
